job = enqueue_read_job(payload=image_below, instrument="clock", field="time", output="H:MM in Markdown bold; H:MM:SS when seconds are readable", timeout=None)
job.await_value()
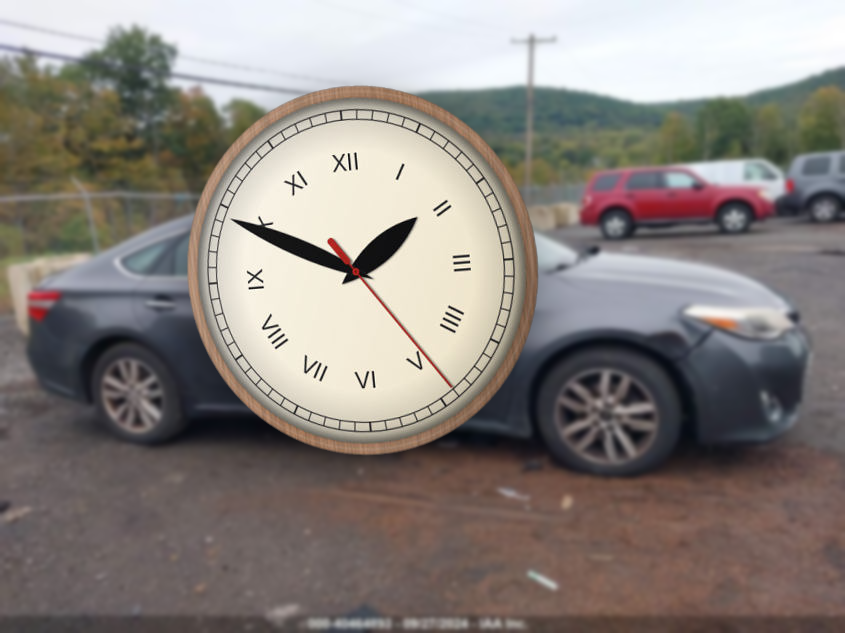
**1:49:24**
